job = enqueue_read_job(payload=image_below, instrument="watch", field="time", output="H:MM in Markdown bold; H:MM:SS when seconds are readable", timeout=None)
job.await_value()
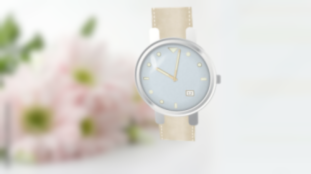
**10:02**
